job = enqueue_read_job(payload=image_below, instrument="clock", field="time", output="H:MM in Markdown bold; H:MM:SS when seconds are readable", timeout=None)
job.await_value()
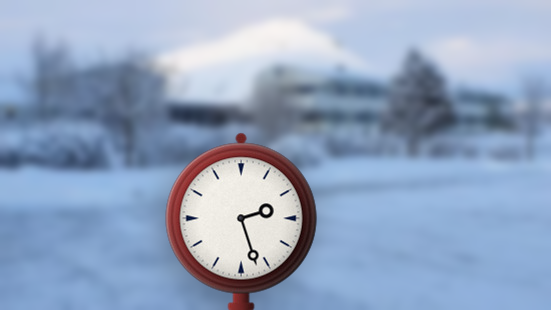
**2:27**
